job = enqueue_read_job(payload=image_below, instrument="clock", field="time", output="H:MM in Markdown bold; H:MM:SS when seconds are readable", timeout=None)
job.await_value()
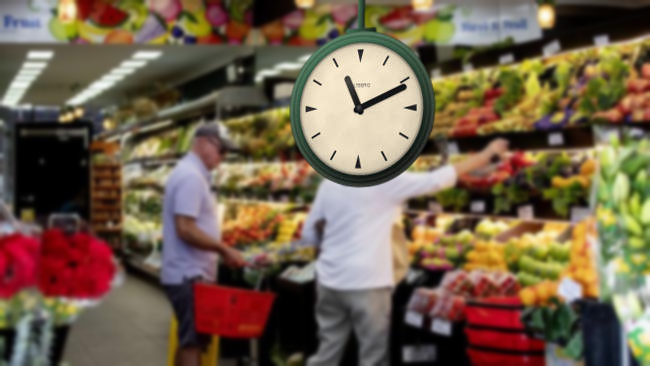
**11:11**
